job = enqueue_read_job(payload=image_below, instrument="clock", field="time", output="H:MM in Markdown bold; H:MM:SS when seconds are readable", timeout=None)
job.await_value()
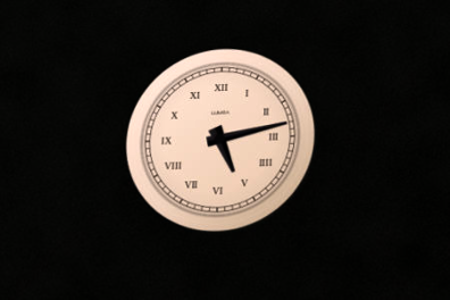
**5:13**
